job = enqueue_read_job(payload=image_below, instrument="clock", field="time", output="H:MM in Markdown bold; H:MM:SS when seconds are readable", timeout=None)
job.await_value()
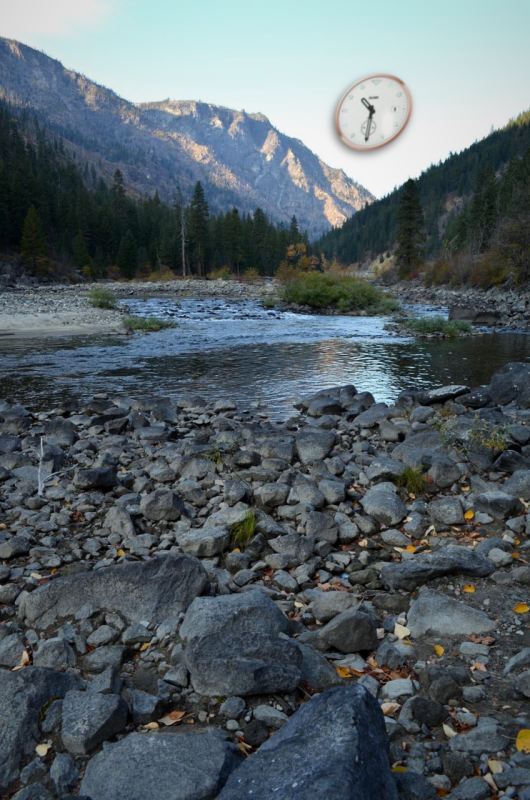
**10:30**
